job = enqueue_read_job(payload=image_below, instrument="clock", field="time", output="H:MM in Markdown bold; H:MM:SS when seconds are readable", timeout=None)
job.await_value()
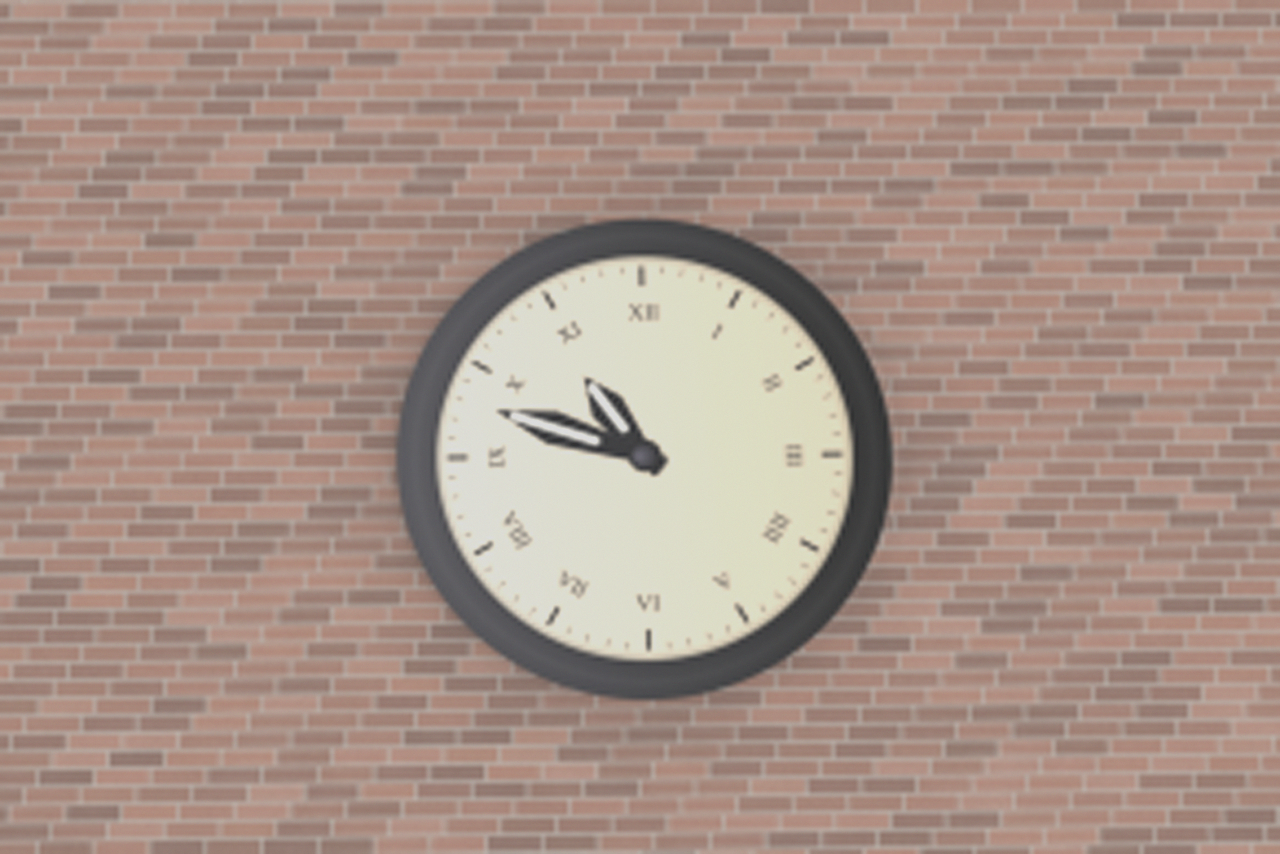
**10:48**
